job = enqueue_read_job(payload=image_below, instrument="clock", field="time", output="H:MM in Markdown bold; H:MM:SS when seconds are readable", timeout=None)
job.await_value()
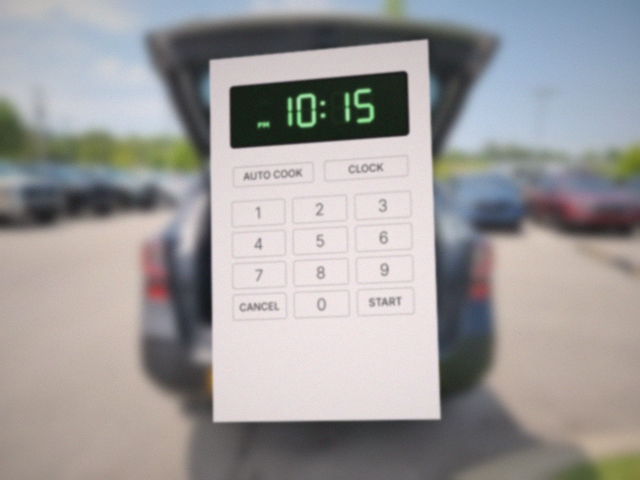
**10:15**
